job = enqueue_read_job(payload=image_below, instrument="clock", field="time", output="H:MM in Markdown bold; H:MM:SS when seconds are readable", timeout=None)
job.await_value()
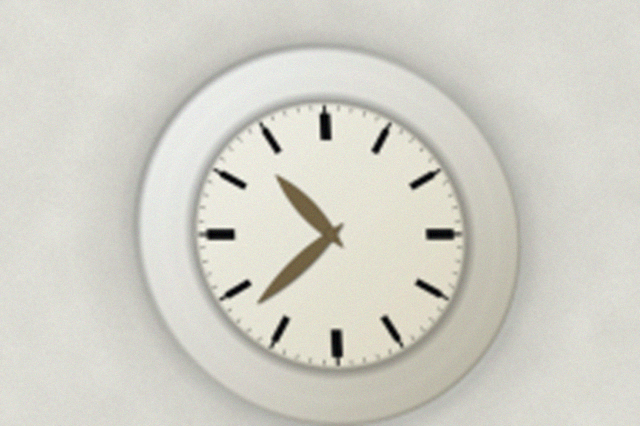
**10:38**
